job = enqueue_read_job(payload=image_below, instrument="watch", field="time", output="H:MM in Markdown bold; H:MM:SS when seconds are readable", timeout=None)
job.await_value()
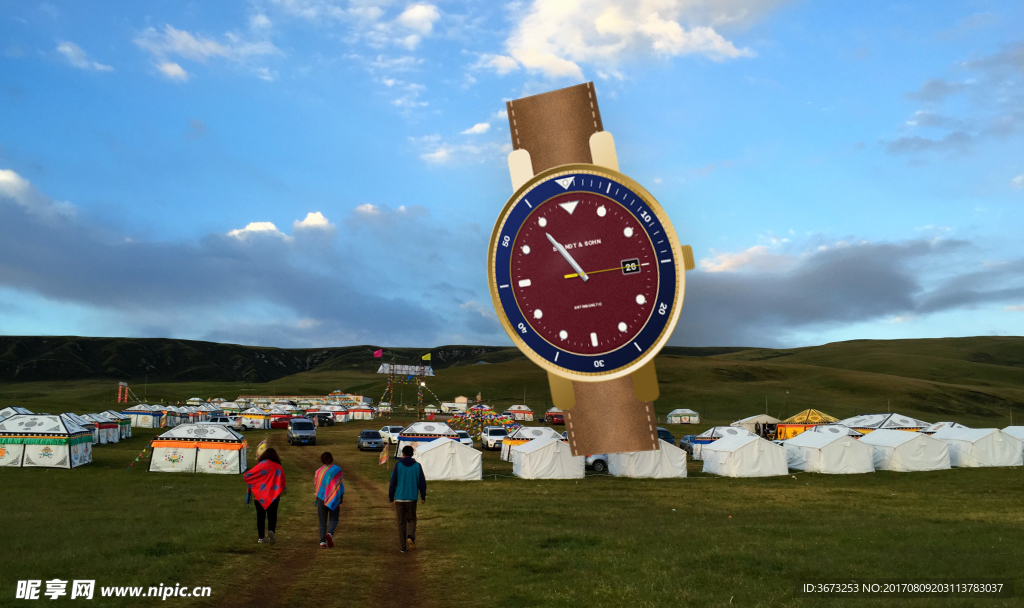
**10:54:15**
